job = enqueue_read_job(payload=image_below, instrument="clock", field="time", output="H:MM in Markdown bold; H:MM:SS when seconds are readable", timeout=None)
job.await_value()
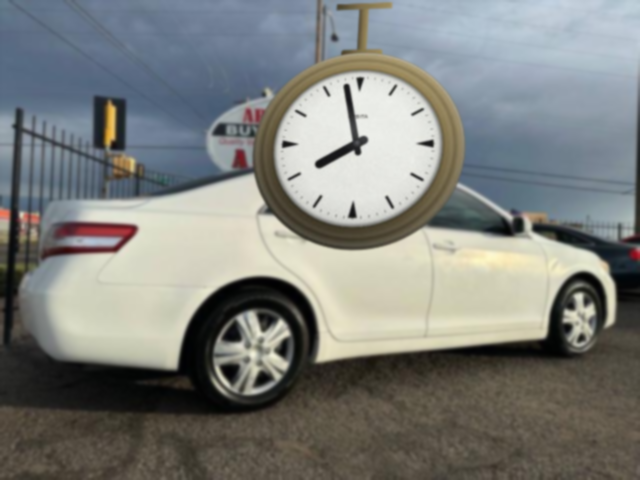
**7:58**
